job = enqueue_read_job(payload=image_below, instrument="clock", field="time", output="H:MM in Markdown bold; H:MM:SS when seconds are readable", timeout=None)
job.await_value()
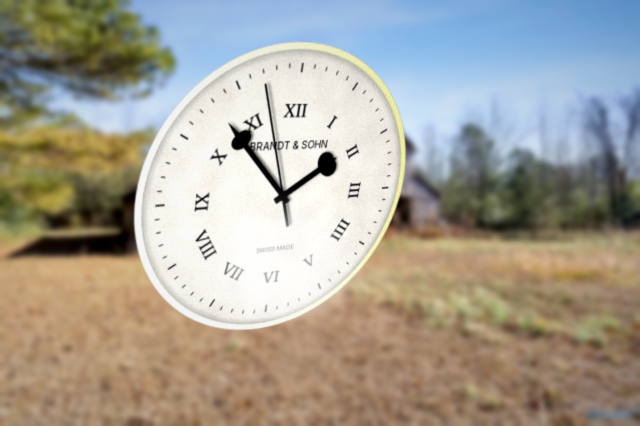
**1:52:57**
